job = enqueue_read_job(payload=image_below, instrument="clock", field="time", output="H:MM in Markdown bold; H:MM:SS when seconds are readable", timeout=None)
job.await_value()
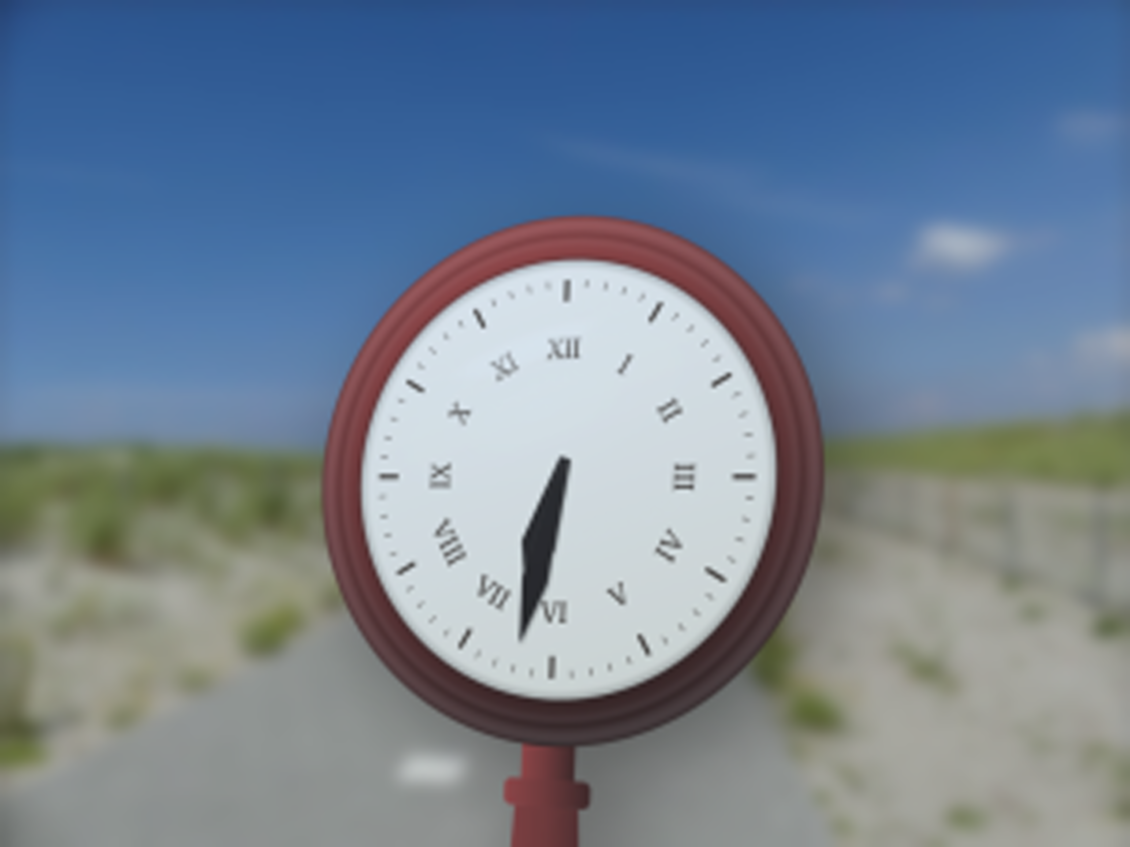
**6:32**
